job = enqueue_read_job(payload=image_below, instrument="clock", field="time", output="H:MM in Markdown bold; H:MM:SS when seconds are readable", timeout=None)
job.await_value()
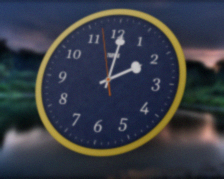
**2:00:57**
